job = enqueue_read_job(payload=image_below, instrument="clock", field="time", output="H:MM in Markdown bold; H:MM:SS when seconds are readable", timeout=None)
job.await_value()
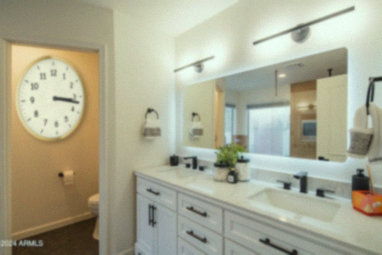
**3:17**
